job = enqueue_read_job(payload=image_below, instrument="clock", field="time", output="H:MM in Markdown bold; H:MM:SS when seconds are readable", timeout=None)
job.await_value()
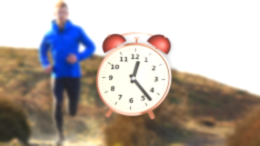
**12:23**
